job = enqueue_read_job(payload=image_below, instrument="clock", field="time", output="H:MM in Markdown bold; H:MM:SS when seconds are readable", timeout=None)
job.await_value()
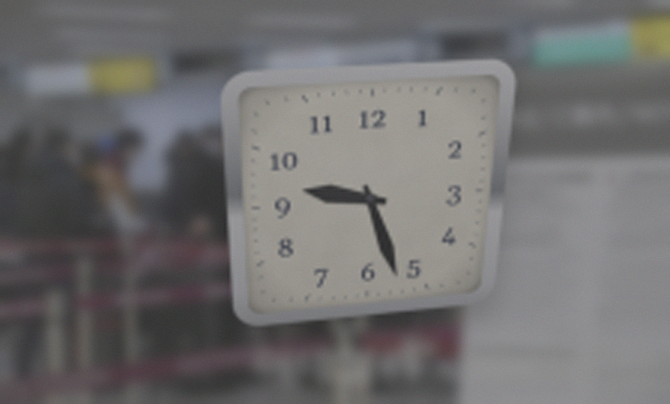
**9:27**
